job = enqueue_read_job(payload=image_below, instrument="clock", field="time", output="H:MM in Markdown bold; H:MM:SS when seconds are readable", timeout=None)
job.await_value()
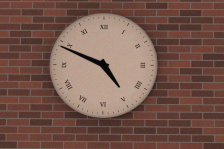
**4:49**
